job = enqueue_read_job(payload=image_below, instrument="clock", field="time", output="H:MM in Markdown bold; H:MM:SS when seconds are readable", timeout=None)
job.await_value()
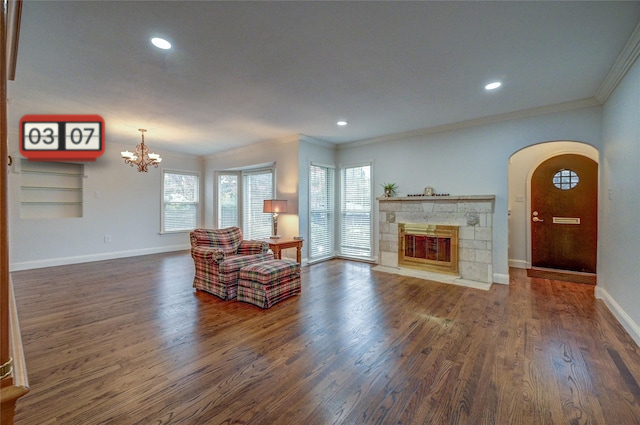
**3:07**
